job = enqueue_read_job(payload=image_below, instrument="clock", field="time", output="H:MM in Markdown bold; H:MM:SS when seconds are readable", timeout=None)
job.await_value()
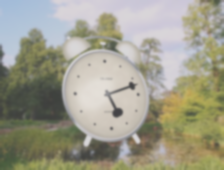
**5:12**
